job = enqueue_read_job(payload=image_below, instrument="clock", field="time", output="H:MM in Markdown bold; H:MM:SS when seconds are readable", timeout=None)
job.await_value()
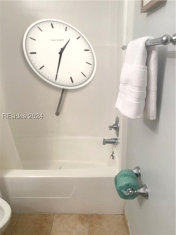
**1:35**
